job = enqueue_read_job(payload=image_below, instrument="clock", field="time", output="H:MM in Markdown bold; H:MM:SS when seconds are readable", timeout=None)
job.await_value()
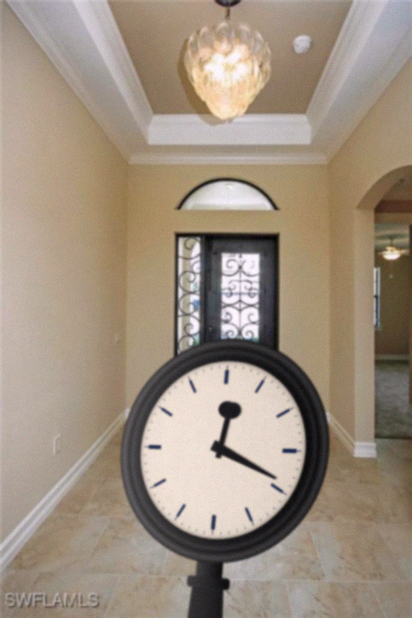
**12:19**
